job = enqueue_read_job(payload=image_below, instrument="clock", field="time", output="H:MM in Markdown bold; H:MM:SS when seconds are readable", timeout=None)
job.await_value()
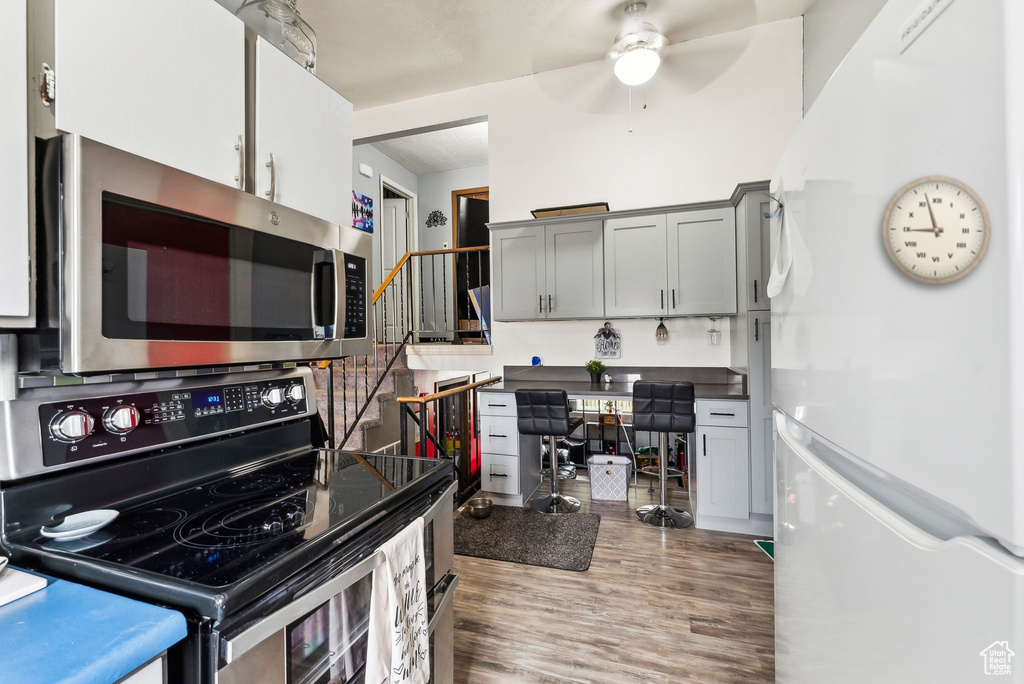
**8:57**
